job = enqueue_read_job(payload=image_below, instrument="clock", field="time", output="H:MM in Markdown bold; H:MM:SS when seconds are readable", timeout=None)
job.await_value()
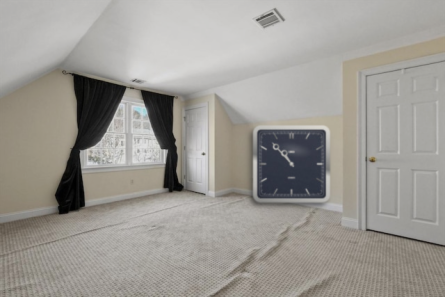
**10:53**
